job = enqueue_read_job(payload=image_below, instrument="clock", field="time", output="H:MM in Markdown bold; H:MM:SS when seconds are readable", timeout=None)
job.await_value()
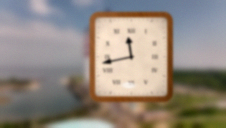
**11:43**
